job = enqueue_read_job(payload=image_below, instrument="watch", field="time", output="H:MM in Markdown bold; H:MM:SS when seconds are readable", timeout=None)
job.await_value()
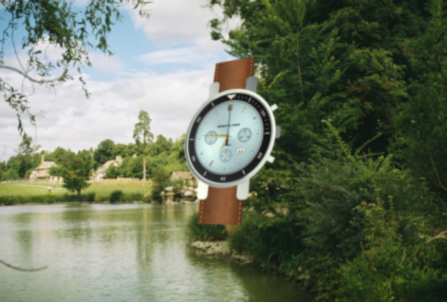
**6:46**
